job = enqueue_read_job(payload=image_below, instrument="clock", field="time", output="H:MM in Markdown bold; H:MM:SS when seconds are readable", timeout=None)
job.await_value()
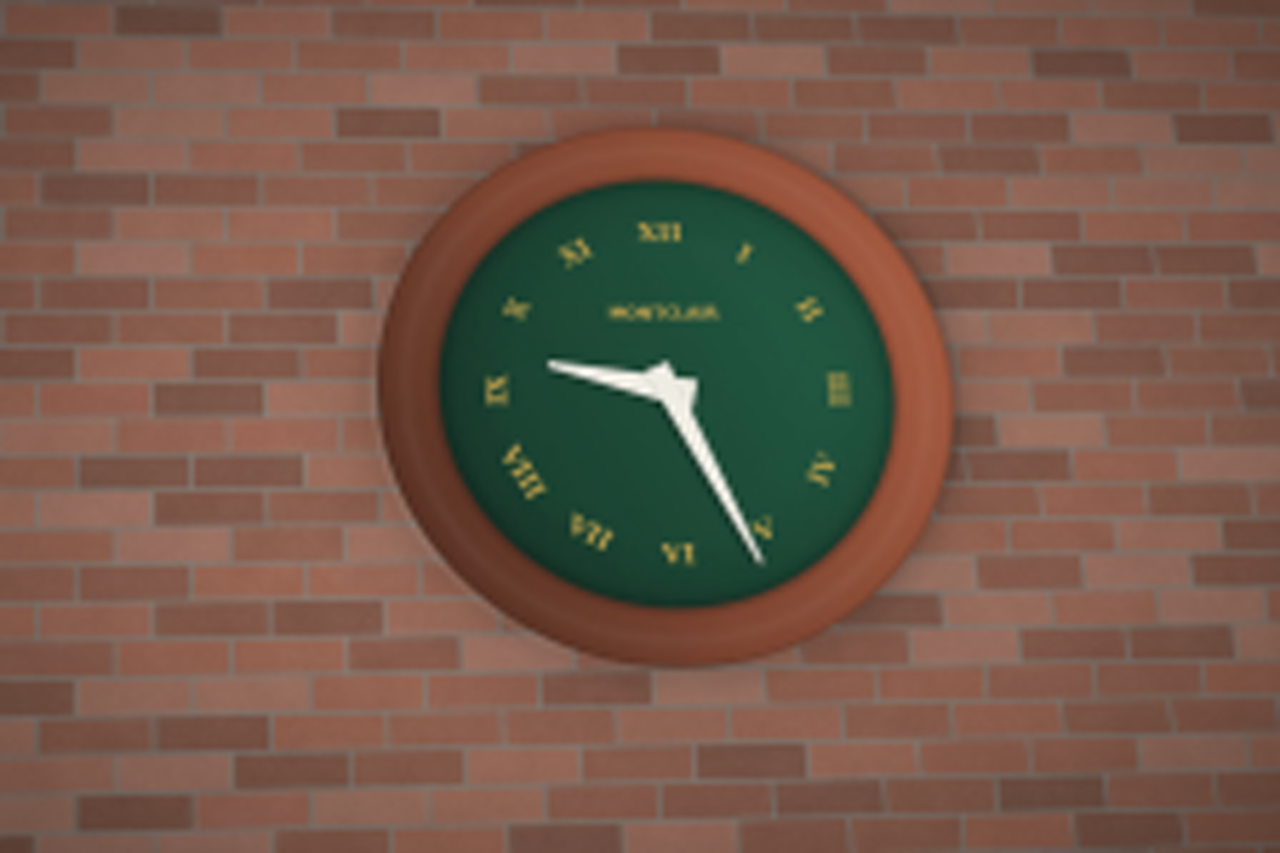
**9:26**
